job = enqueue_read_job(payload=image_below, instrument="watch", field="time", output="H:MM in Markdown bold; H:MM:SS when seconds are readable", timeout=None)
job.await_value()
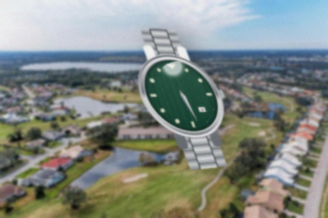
**5:28**
